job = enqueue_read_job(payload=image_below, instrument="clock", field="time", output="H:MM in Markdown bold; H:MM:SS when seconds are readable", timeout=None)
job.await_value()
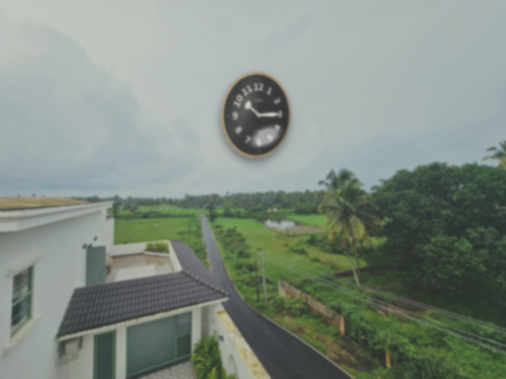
**10:15**
